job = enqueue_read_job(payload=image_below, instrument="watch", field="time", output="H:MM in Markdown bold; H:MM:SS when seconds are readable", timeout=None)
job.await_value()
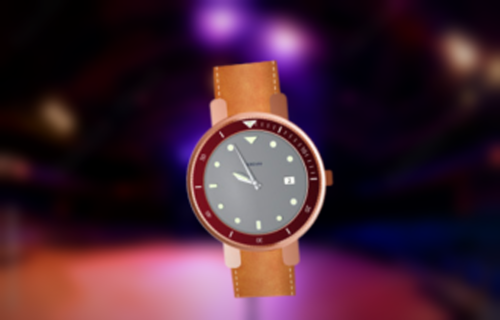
**9:56**
